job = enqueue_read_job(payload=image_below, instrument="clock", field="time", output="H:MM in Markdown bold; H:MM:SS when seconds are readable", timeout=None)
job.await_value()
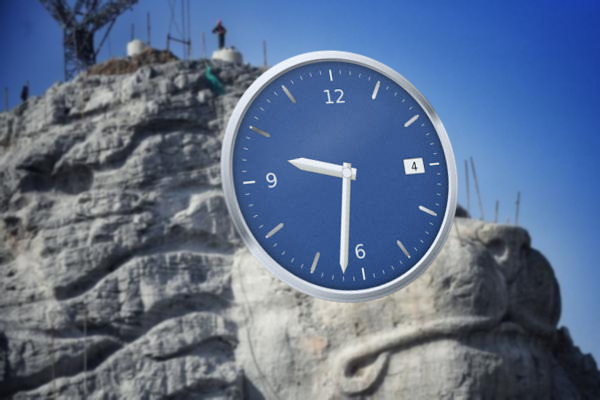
**9:32**
